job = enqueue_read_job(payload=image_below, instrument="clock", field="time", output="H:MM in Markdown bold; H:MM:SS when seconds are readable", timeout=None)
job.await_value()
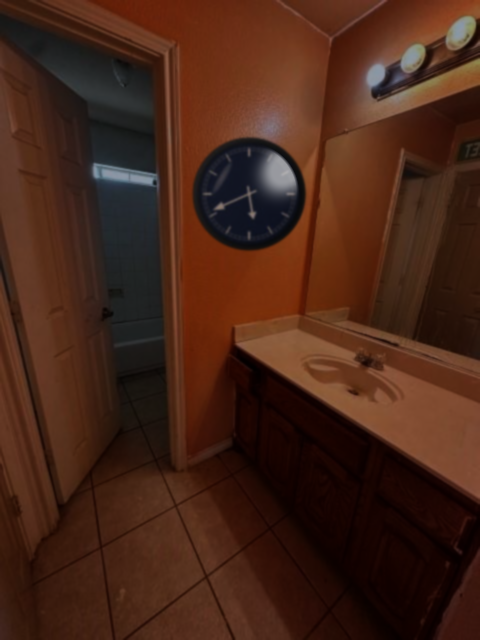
**5:41**
